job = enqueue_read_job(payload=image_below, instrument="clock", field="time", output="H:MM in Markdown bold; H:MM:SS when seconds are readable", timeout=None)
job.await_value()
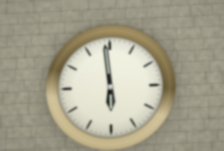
**5:59**
